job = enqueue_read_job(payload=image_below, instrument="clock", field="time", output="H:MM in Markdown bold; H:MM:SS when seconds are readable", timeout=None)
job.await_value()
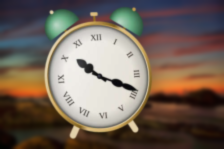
**10:19**
